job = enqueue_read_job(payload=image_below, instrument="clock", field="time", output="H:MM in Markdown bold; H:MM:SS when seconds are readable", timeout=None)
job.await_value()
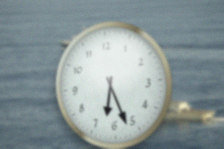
**6:27**
